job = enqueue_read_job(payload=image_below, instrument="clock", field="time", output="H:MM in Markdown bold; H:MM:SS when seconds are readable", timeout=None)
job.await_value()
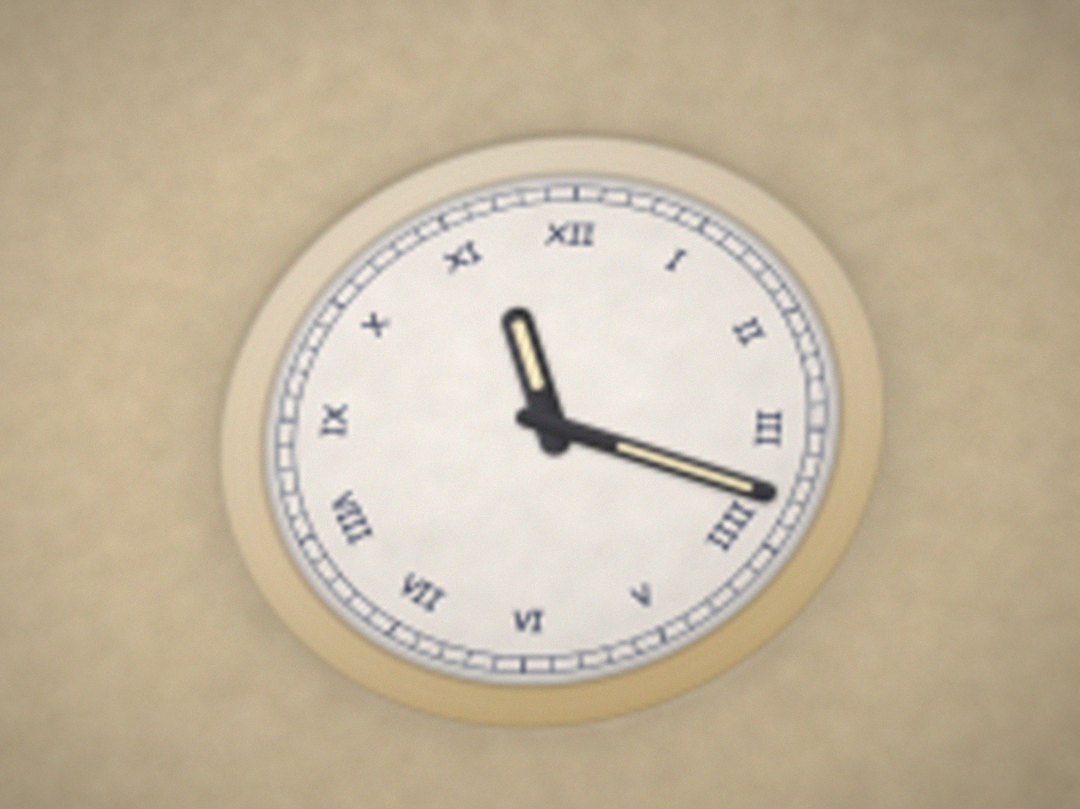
**11:18**
